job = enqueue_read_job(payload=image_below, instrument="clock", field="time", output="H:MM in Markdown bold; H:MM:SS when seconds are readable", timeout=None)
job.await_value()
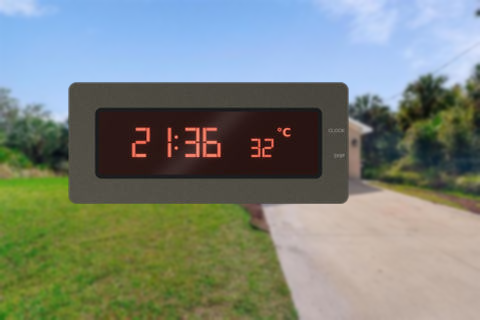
**21:36**
